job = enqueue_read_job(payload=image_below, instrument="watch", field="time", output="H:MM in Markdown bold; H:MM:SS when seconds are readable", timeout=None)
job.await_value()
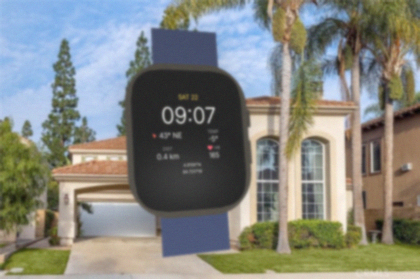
**9:07**
